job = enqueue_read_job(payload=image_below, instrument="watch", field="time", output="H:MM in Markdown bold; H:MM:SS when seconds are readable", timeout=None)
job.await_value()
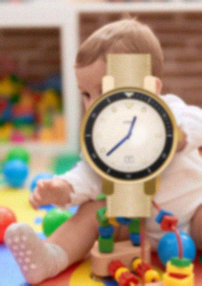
**12:38**
